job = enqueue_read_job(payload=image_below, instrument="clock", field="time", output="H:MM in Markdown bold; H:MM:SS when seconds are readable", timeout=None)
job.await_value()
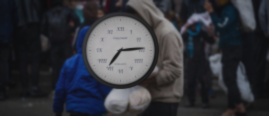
**7:14**
